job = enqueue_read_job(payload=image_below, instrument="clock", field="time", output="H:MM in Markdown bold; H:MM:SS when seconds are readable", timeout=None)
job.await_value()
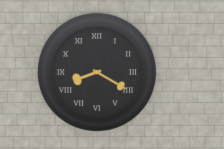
**8:20**
